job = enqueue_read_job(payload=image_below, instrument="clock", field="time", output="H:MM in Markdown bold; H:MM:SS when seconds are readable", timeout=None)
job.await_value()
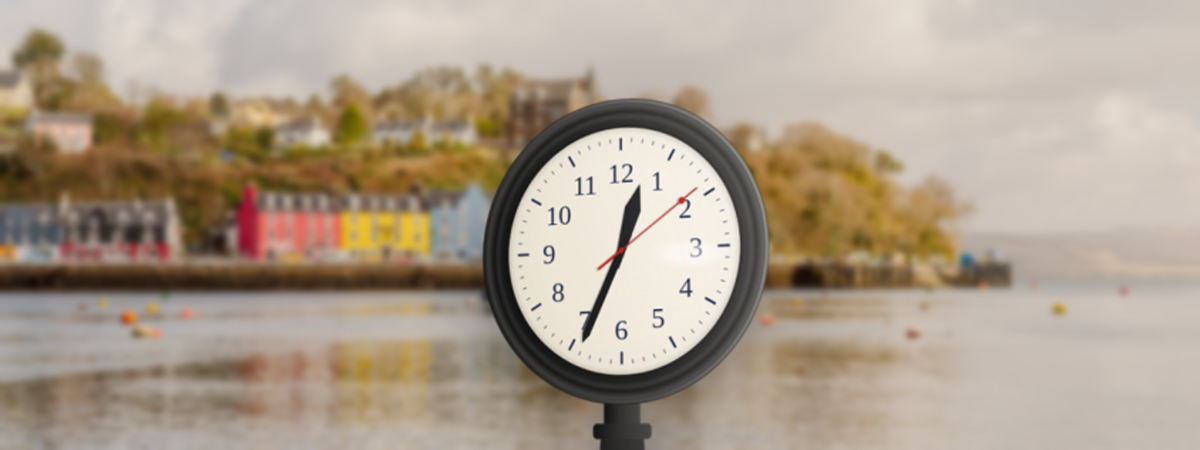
**12:34:09**
